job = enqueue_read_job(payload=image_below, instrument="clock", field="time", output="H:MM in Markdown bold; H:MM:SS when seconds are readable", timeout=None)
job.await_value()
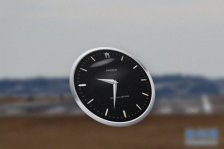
**9:33**
